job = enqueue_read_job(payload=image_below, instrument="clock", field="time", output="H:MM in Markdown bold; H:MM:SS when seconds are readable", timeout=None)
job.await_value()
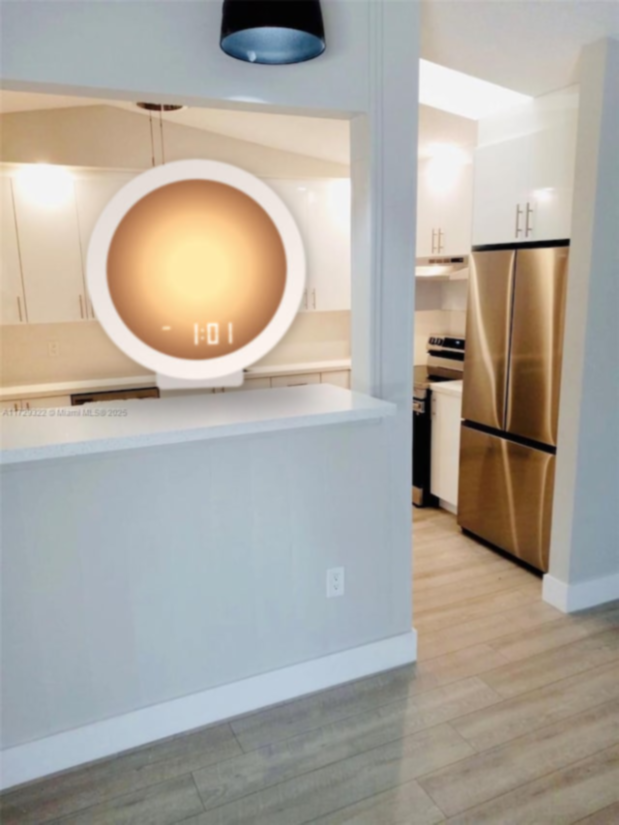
**1:01**
